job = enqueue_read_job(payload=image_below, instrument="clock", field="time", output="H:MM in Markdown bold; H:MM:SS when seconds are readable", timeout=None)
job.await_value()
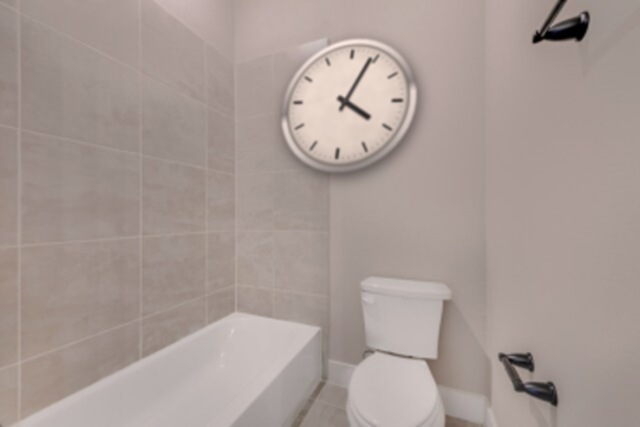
**4:04**
